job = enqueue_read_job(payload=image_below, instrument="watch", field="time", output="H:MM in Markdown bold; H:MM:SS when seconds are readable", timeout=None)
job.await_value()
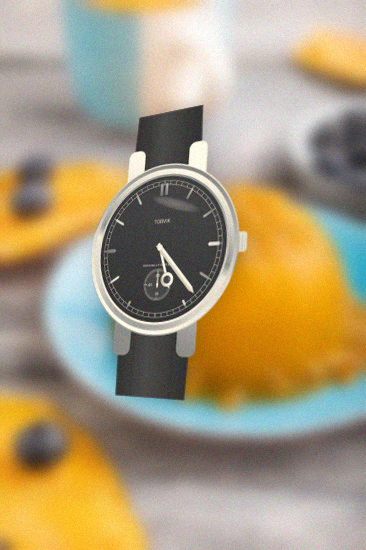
**5:23**
